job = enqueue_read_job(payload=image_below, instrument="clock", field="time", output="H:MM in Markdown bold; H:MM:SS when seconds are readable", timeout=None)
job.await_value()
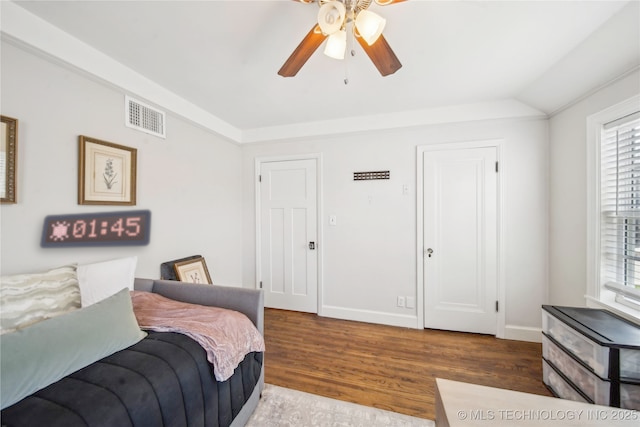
**1:45**
